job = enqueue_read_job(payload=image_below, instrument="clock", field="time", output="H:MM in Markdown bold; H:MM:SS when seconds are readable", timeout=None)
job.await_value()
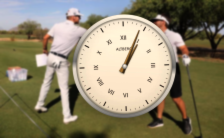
**1:04**
